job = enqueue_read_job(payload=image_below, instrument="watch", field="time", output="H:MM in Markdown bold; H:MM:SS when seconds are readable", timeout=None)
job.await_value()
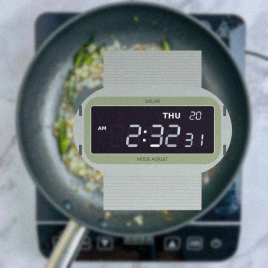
**2:32:31**
